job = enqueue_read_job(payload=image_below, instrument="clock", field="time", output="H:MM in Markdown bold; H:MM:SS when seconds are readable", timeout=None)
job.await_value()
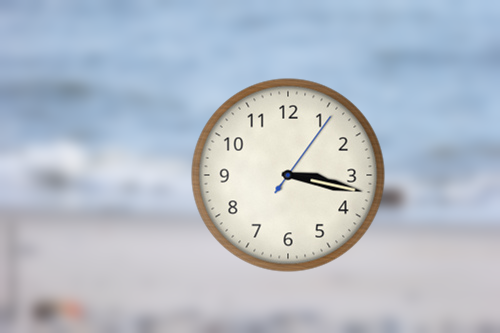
**3:17:06**
